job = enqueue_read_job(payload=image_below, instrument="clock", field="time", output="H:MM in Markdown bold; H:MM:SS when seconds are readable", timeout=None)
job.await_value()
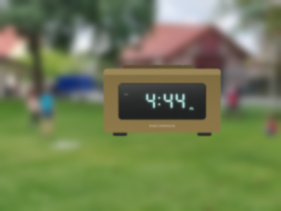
**4:44**
